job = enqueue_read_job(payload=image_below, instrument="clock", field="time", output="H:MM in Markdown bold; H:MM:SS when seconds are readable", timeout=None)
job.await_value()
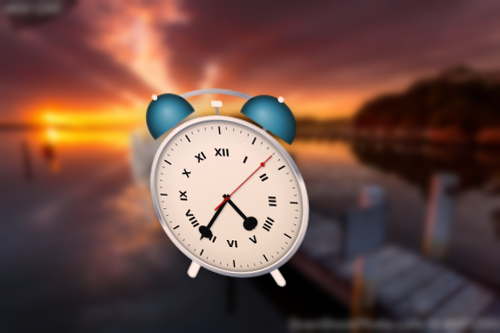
**4:36:08**
